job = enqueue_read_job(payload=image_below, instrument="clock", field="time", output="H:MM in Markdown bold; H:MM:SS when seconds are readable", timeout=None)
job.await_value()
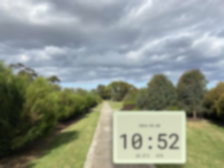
**10:52**
